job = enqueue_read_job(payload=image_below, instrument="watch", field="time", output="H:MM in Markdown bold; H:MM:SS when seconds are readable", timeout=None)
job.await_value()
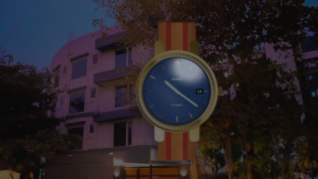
**10:21**
